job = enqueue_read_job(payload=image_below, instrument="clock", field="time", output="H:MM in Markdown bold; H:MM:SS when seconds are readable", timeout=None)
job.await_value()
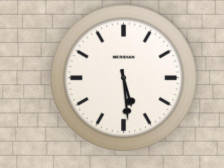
**5:29**
